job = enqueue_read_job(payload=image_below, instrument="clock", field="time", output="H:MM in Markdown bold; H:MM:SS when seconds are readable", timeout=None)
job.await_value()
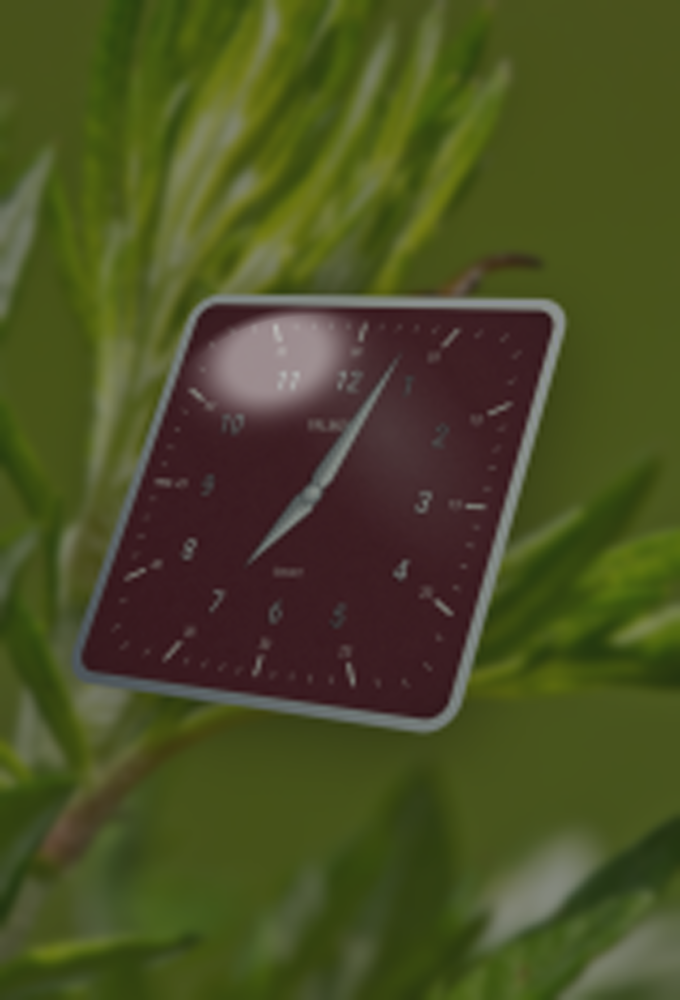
**7:03**
